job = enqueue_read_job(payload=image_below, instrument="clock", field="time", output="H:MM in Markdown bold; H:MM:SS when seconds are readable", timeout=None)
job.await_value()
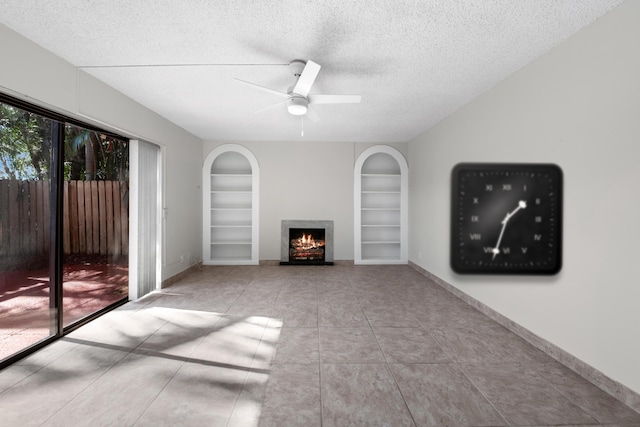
**1:33**
